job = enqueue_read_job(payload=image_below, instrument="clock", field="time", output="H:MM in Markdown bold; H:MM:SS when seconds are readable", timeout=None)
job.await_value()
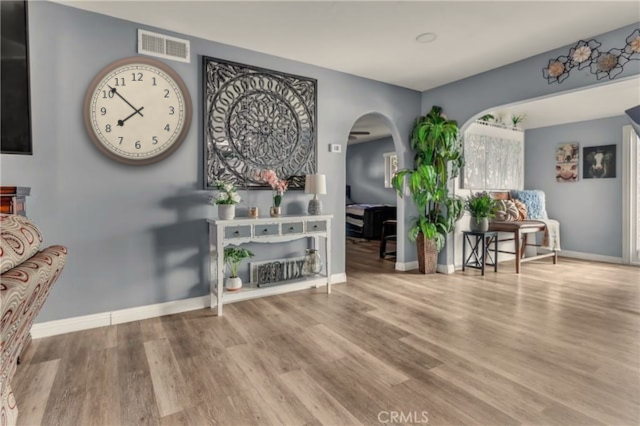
**7:52**
